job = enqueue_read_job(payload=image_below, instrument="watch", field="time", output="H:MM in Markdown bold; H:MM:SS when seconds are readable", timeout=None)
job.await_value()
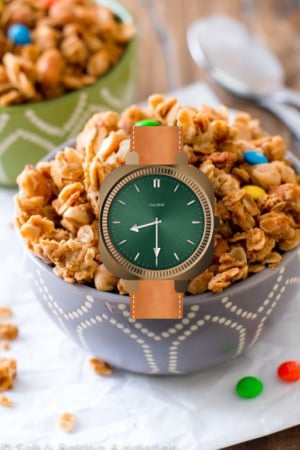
**8:30**
